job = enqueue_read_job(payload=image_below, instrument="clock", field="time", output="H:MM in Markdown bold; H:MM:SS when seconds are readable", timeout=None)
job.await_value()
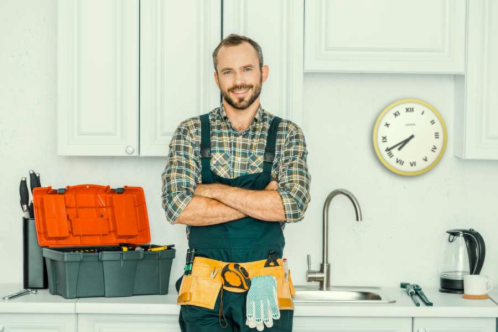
**7:41**
